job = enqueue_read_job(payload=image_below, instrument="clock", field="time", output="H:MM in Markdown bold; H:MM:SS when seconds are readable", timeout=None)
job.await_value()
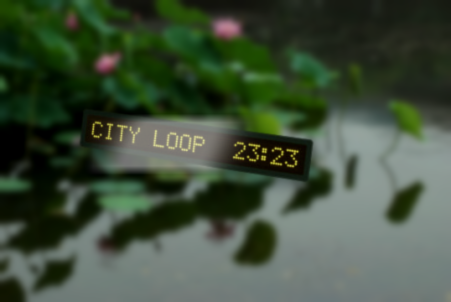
**23:23**
